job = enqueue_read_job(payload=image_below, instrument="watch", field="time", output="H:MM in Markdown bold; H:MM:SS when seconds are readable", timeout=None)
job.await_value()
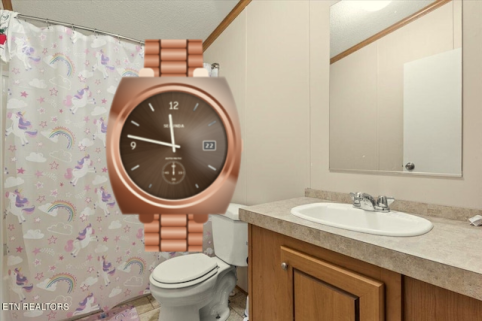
**11:47**
